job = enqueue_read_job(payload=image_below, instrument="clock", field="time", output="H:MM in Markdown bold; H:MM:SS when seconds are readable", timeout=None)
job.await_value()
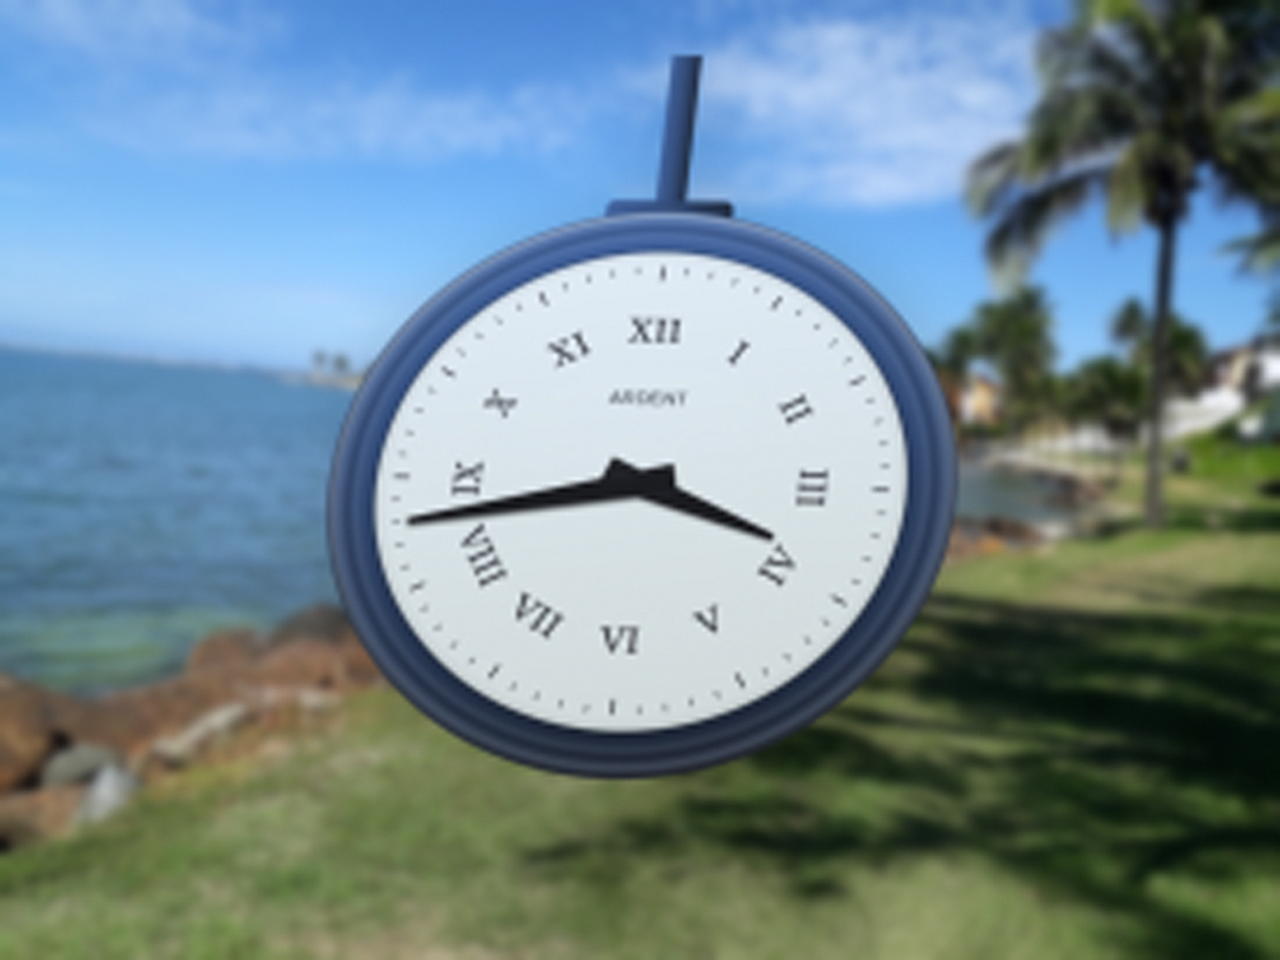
**3:43**
